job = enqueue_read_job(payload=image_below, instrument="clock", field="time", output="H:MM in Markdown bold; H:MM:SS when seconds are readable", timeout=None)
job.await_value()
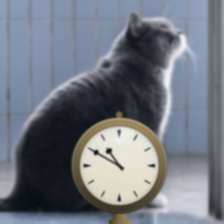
**10:50**
